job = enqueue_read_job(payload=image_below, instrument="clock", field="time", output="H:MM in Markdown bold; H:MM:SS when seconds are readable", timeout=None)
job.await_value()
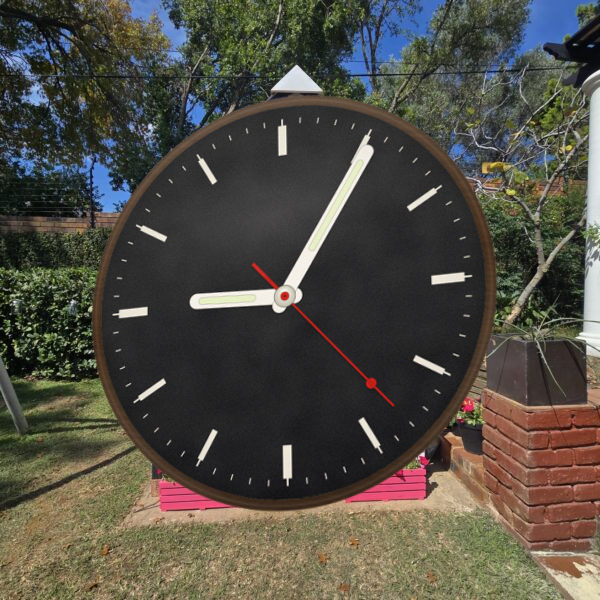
**9:05:23**
